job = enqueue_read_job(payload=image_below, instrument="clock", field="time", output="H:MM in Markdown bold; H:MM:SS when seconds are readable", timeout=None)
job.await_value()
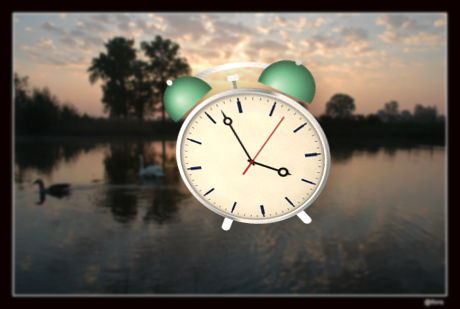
**3:57:07**
